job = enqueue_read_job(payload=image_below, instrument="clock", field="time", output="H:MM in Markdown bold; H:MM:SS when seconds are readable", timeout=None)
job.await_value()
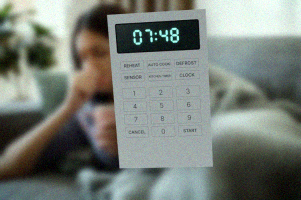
**7:48**
